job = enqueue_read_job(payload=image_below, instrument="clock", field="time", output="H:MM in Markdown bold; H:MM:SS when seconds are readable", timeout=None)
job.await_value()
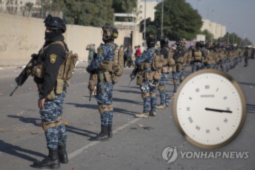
**3:16**
